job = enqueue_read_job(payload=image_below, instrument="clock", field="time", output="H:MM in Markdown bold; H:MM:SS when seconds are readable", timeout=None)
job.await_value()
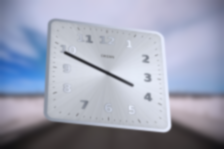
**3:49**
